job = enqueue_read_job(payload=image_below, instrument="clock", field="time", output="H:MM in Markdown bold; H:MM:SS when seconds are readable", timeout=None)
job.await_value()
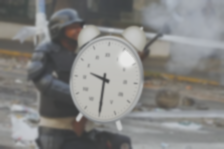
**9:30**
